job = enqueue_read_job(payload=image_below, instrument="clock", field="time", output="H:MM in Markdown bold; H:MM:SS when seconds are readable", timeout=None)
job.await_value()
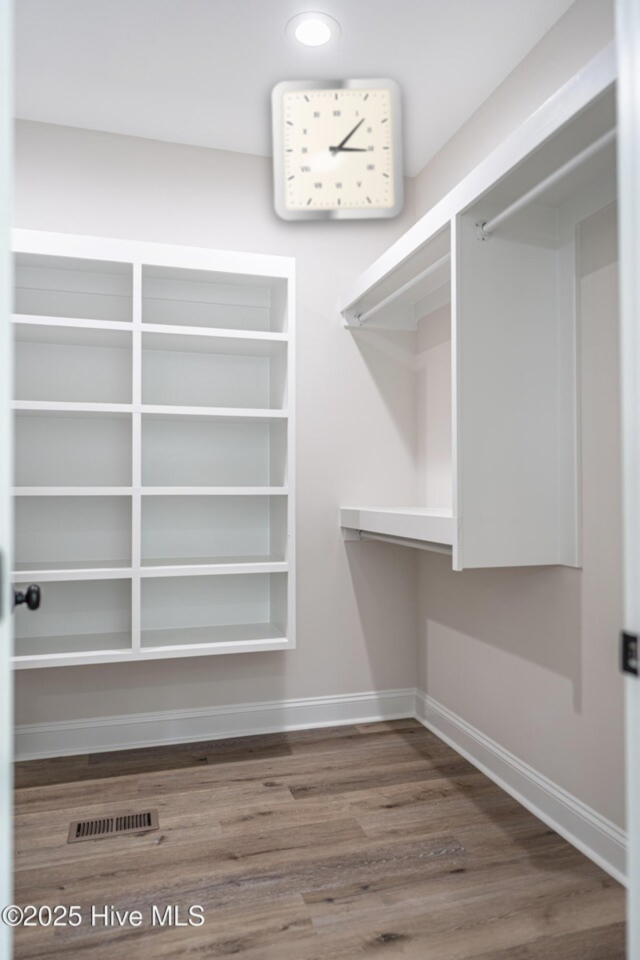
**3:07**
